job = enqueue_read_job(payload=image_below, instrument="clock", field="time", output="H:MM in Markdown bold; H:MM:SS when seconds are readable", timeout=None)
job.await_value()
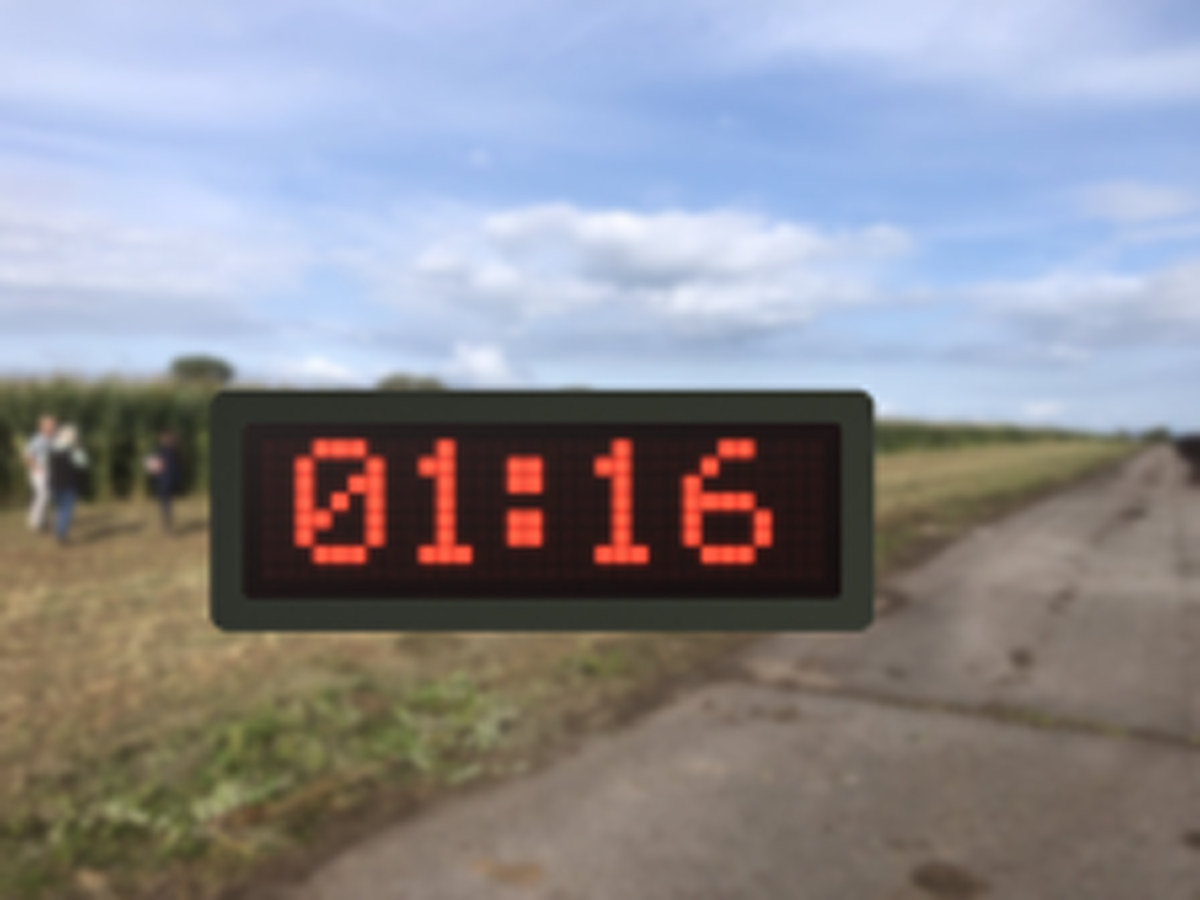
**1:16**
